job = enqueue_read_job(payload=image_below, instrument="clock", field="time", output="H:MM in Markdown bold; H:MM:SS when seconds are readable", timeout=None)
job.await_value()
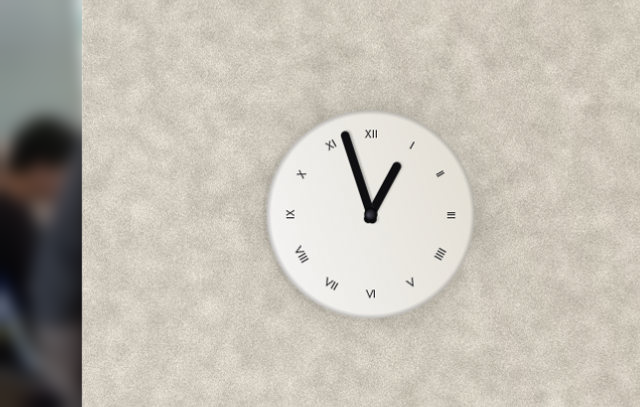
**12:57**
